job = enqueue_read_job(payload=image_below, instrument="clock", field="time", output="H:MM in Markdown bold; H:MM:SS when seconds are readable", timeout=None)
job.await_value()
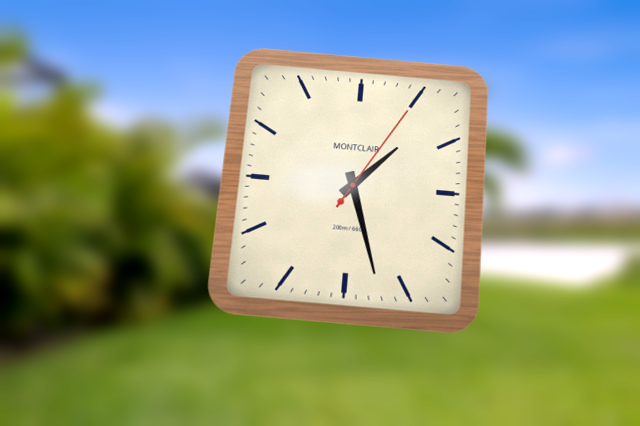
**1:27:05**
